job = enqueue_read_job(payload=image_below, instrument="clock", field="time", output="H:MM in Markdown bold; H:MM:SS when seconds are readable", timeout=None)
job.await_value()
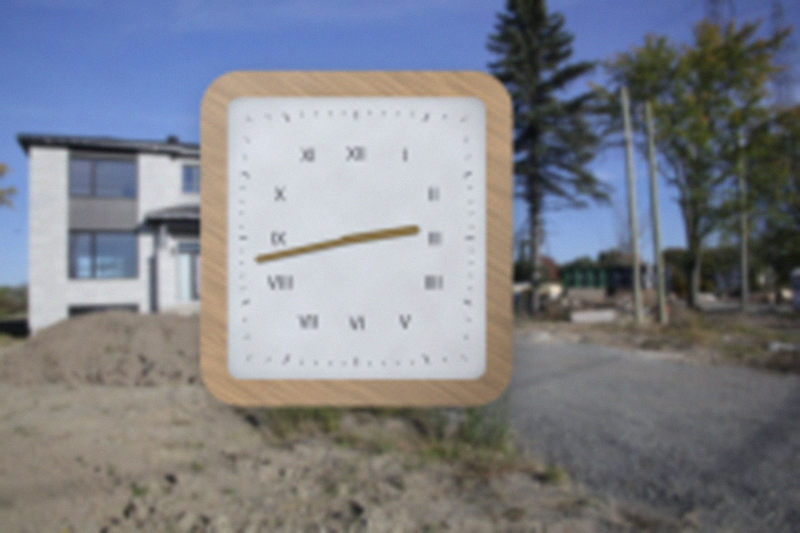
**2:43**
